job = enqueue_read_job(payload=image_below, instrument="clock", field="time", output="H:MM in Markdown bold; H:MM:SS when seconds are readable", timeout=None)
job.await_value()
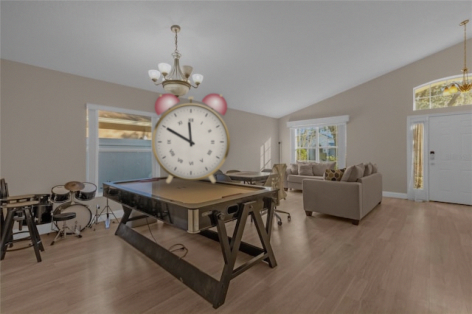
**11:50**
